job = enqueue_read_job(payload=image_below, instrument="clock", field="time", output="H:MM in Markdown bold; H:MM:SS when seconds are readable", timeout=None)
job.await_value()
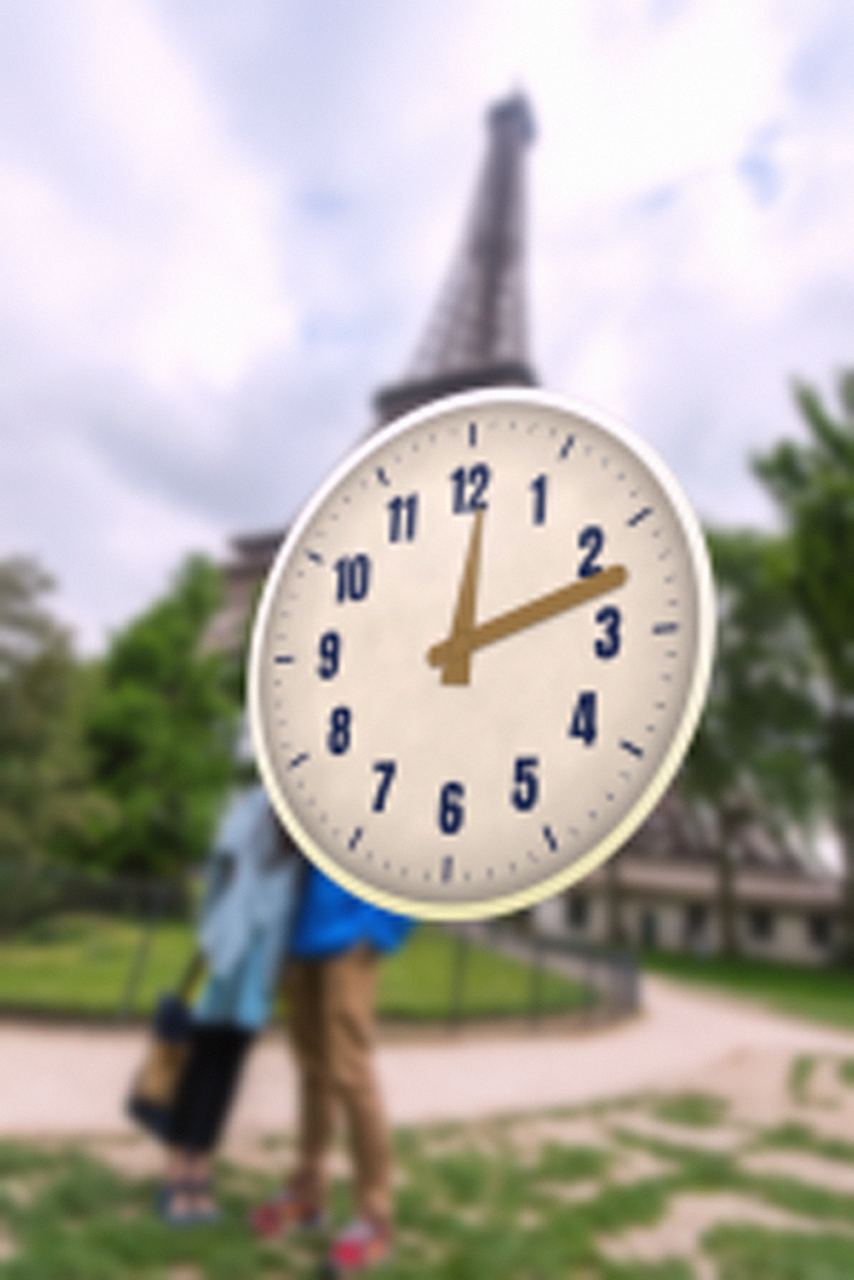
**12:12**
